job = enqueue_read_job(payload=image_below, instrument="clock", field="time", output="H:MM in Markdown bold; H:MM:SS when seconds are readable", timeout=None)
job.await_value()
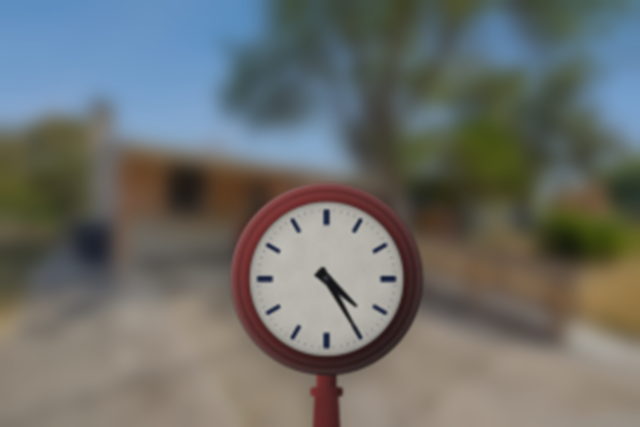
**4:25**
